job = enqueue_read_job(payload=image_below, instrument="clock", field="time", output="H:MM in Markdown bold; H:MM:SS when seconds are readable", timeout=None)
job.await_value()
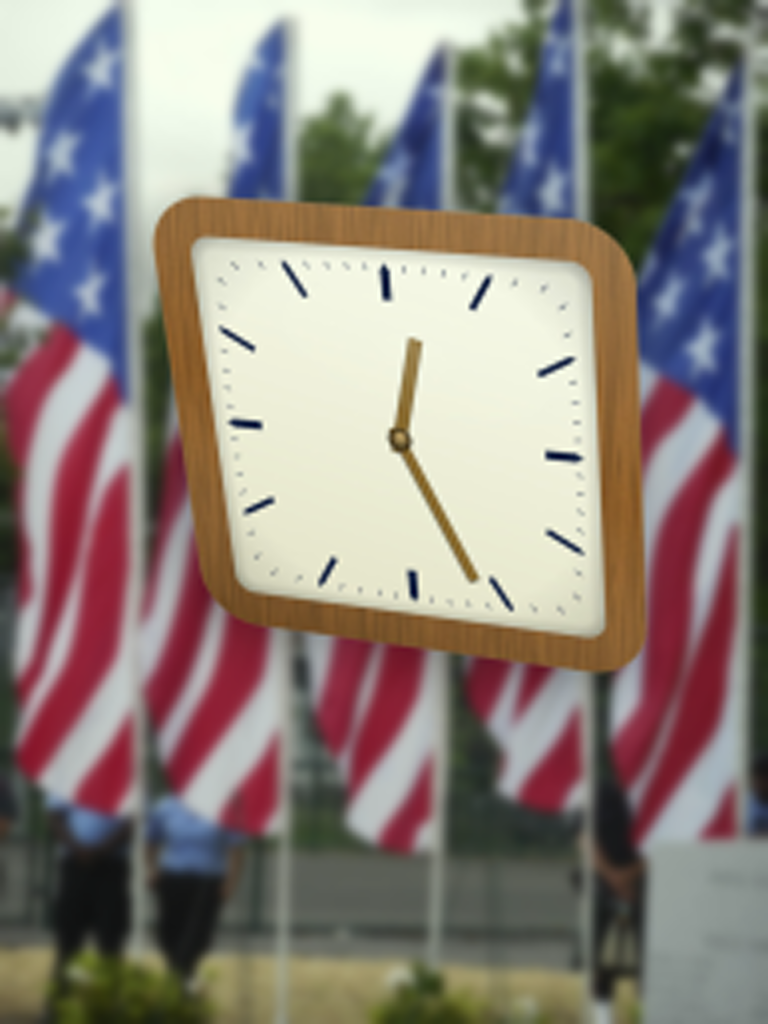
**12:26**
